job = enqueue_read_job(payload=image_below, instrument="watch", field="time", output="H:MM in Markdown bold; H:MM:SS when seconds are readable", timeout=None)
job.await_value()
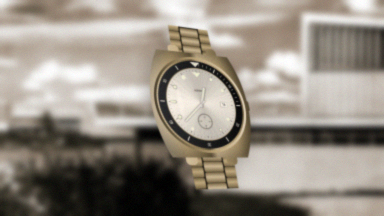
**12:38**
